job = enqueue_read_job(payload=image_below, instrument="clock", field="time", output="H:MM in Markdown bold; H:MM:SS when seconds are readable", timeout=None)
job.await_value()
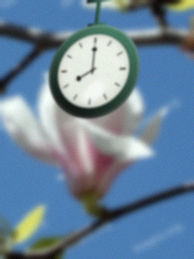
**8:00**
